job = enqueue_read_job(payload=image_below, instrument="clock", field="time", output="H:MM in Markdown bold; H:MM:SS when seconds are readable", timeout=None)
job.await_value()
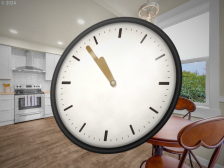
**10:53**
